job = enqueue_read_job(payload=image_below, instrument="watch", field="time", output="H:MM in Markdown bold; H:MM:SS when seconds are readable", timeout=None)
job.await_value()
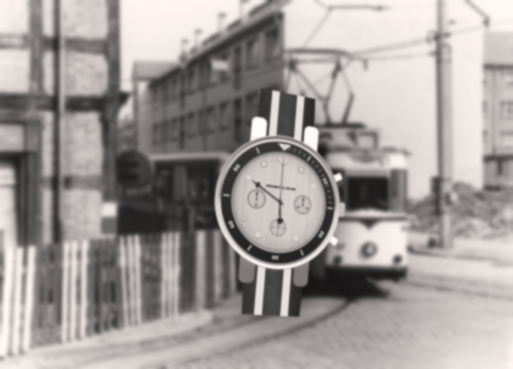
**5:50**
